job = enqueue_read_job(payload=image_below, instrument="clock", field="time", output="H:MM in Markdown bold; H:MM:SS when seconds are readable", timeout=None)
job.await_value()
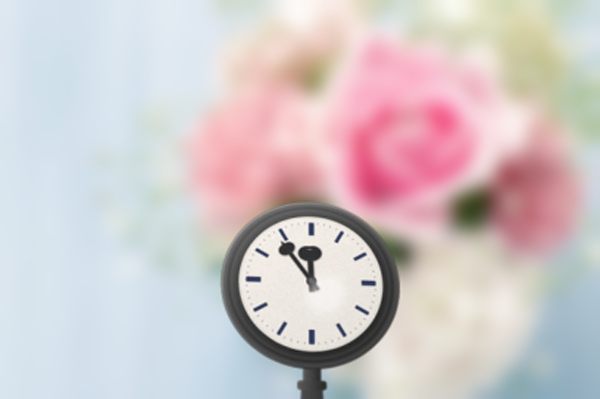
**11:54**
